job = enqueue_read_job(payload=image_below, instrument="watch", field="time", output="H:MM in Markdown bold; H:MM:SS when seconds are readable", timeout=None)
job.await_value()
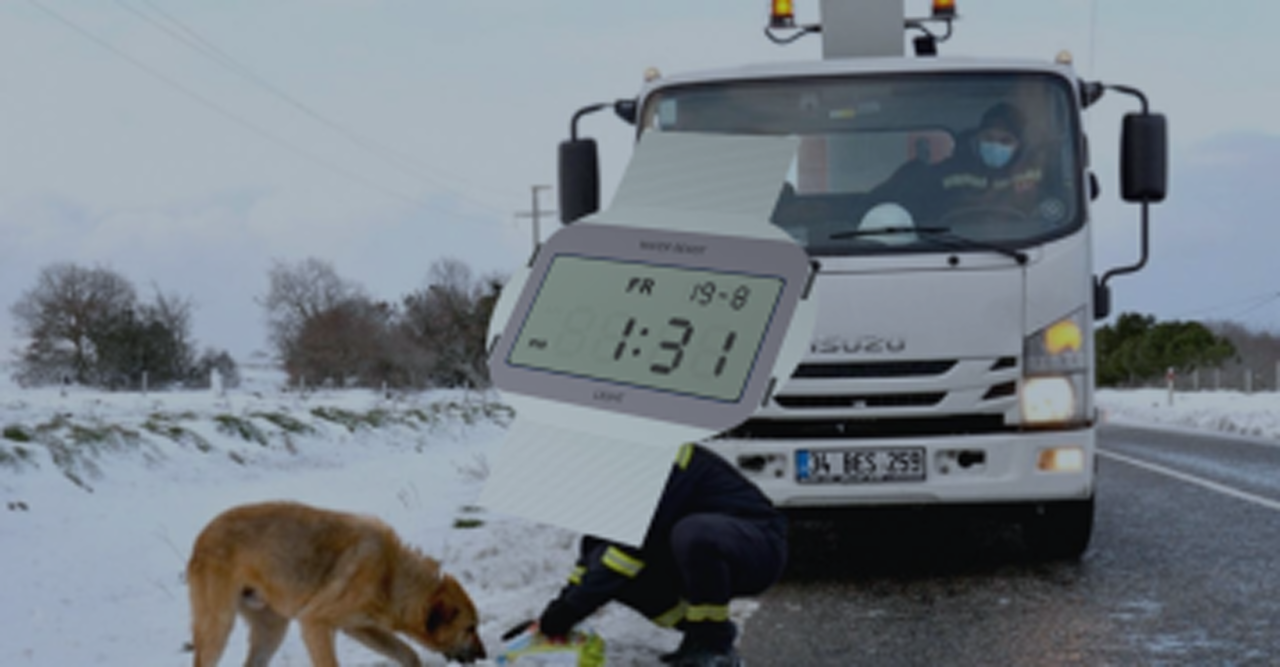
**1:31**
